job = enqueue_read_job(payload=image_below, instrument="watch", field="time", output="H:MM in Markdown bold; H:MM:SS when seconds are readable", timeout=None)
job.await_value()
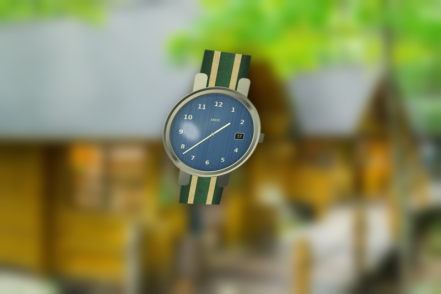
**1:38**
